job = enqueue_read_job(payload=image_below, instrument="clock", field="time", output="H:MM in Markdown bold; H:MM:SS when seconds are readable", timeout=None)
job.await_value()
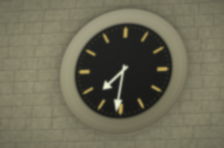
**7:31**
